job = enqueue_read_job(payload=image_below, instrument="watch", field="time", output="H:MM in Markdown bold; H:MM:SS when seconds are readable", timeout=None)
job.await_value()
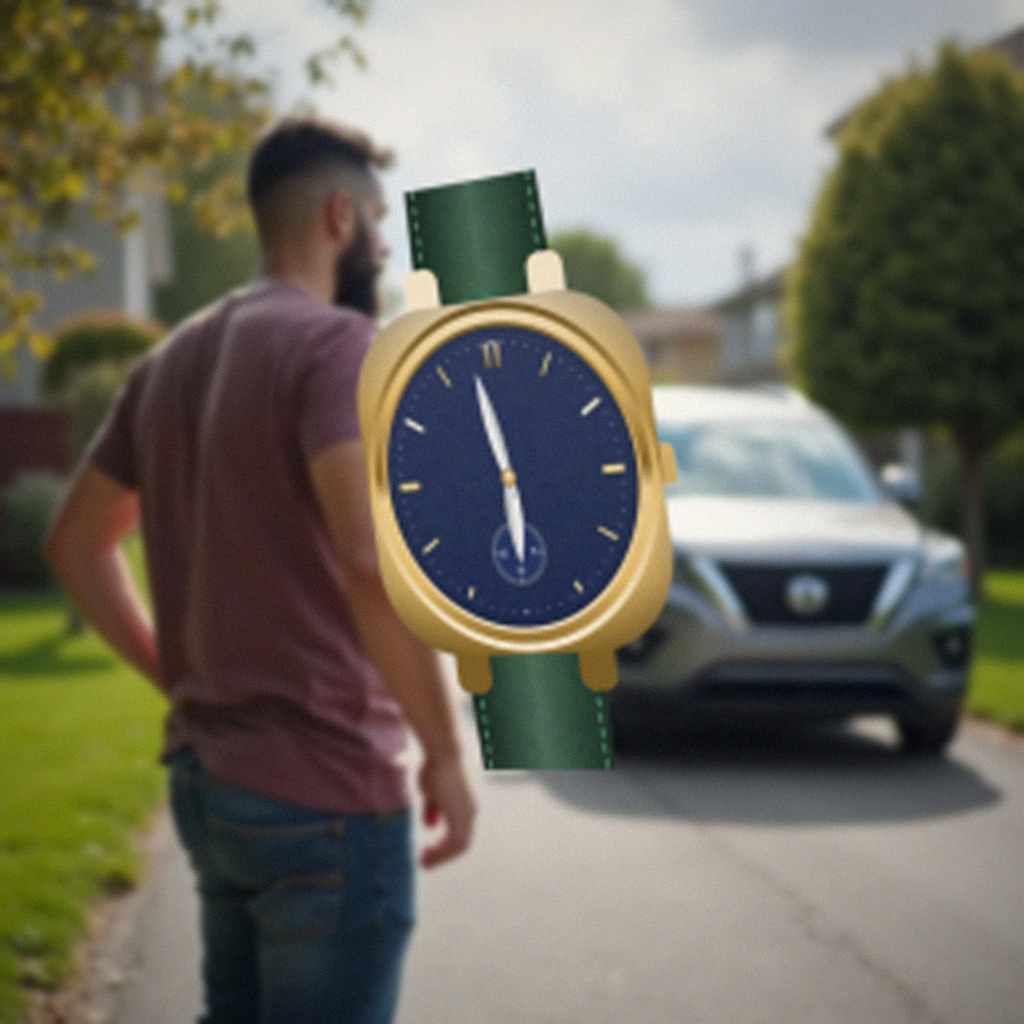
**5:58**
